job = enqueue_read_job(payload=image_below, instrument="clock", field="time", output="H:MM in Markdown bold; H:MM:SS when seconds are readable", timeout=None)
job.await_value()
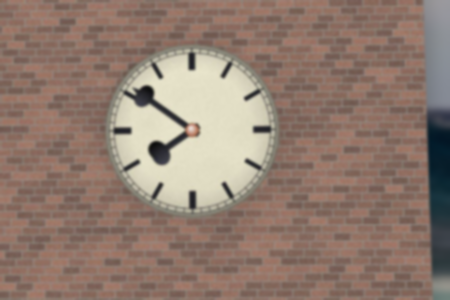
**7:51**
